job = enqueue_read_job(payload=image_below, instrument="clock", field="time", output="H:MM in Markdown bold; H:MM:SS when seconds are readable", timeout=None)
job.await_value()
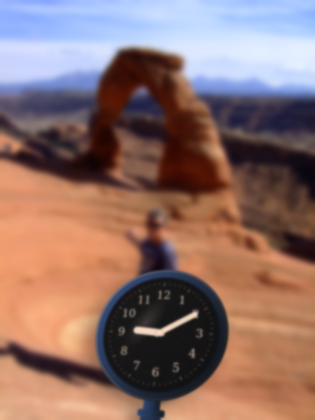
**9:10**
